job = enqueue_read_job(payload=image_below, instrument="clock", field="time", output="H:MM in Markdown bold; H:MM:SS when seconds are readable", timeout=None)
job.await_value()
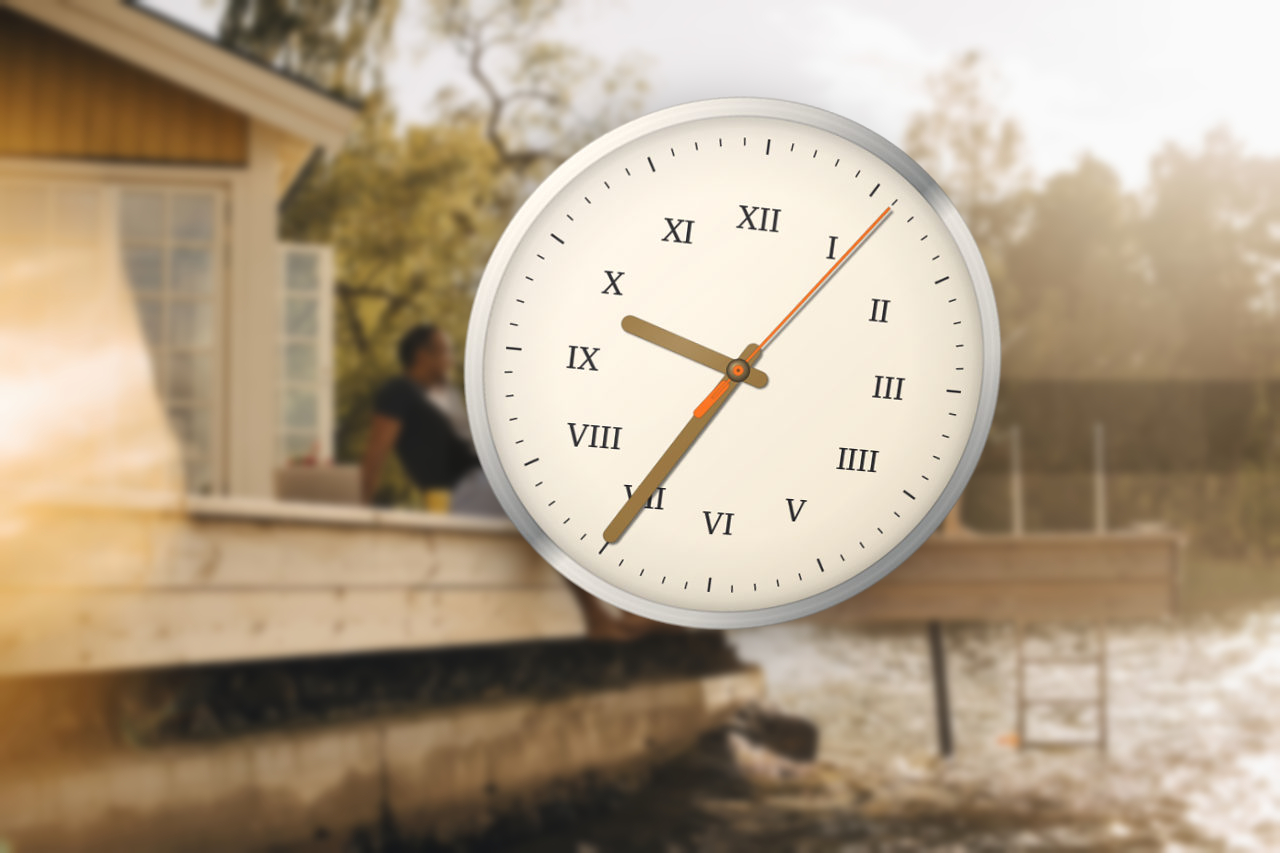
**9:35:06**
